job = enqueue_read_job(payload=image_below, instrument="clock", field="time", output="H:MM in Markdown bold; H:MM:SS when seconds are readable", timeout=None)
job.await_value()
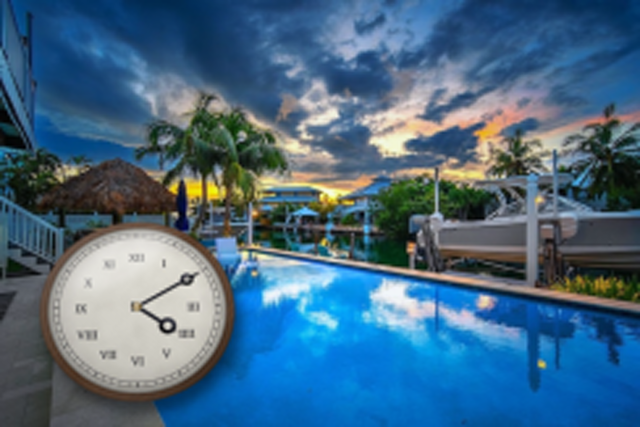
**4:10**
